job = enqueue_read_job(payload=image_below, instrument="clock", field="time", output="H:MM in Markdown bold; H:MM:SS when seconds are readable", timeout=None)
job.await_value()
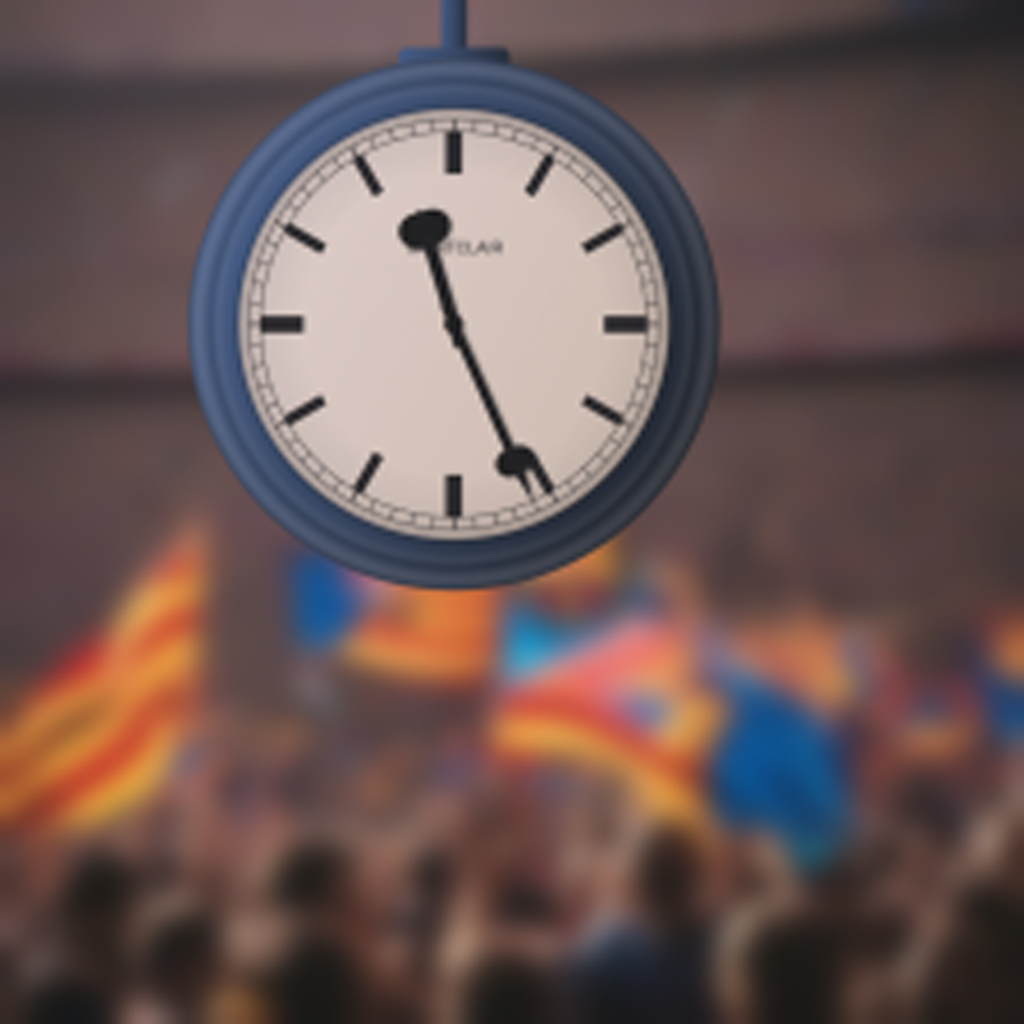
**11:26**
